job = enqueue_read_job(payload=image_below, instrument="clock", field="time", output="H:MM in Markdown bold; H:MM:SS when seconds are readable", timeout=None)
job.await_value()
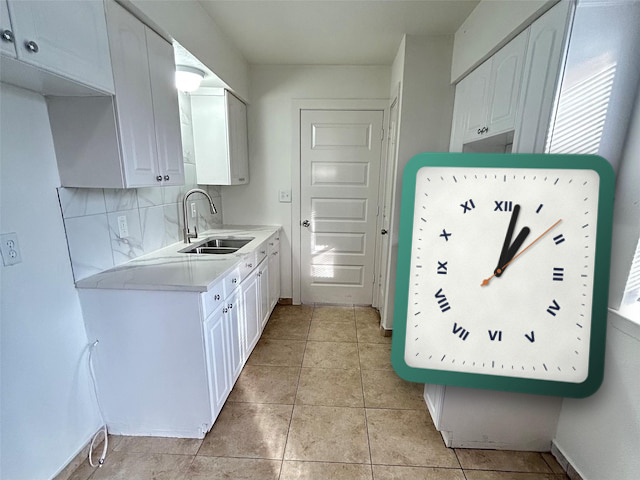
**1:02:08**
